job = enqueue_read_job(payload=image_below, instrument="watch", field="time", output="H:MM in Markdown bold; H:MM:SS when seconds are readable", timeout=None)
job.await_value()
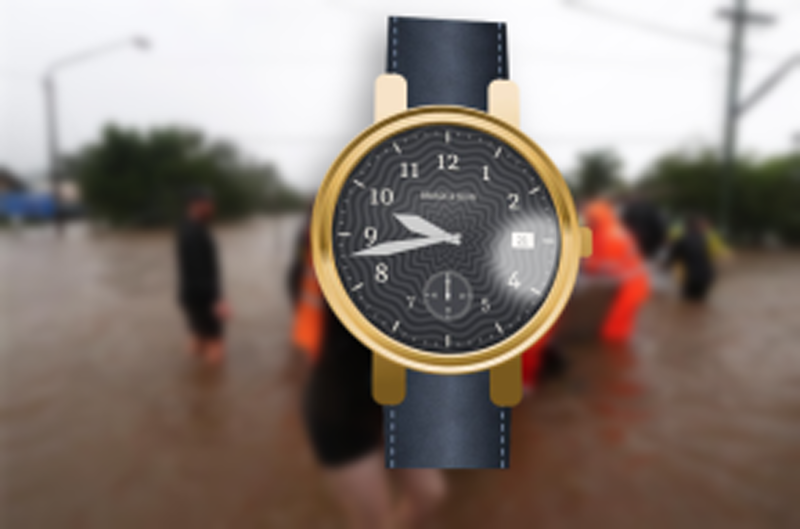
**9:43**
